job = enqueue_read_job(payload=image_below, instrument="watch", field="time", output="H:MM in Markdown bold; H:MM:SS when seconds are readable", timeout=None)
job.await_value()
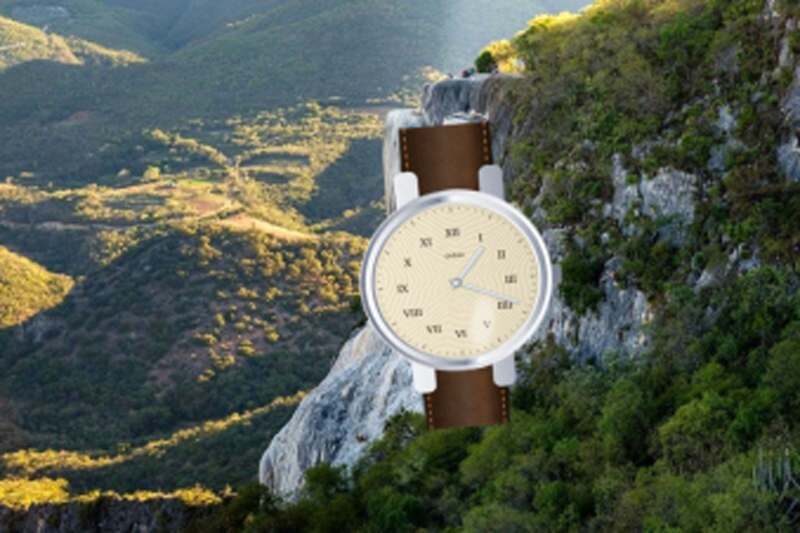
**1:19**
